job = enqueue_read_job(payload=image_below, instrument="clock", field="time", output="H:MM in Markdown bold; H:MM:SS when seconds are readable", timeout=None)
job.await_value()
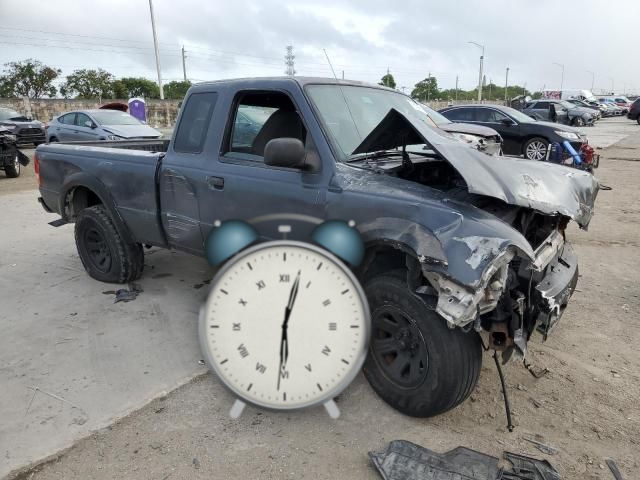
**6:02:31**
